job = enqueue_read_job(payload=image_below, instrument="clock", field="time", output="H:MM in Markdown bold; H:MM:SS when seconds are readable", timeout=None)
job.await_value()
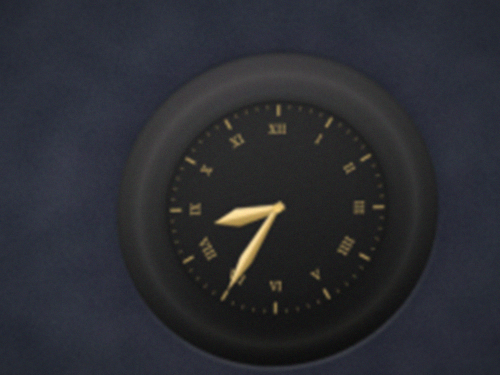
**8:35**
